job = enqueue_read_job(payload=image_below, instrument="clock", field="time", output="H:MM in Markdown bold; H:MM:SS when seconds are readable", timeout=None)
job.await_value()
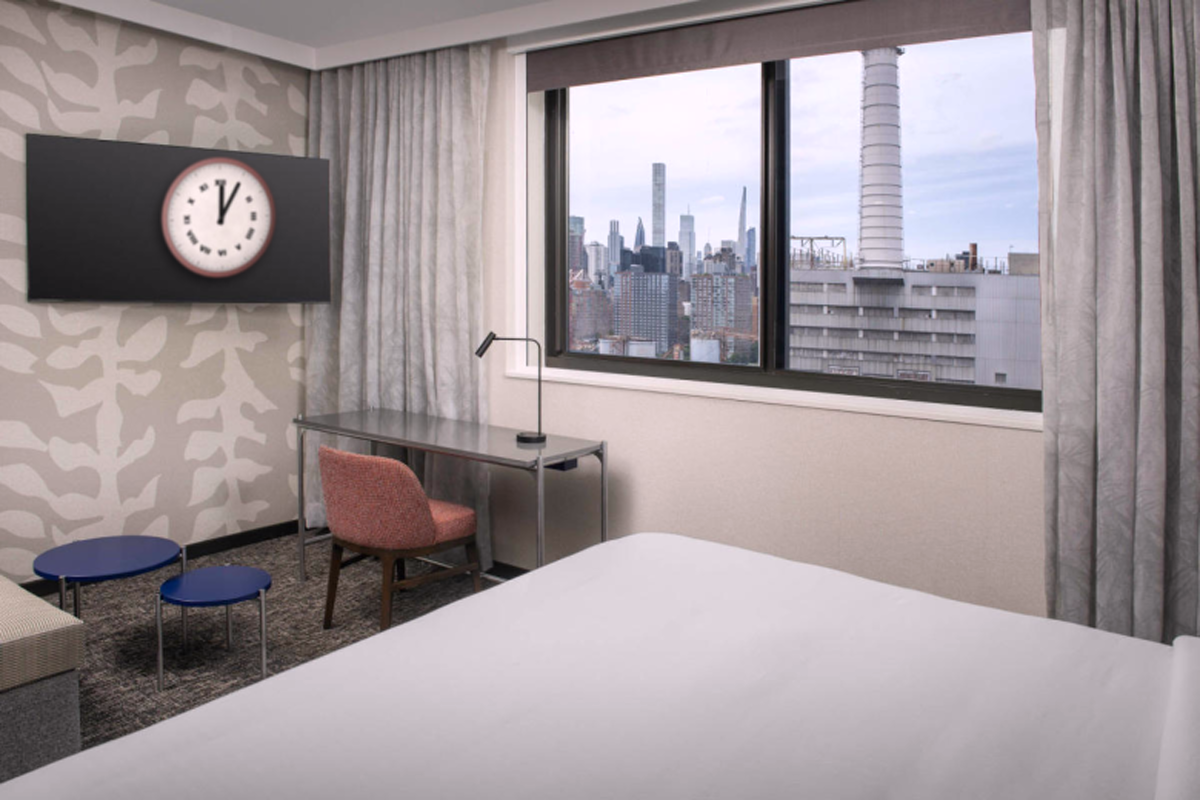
**12:05**
